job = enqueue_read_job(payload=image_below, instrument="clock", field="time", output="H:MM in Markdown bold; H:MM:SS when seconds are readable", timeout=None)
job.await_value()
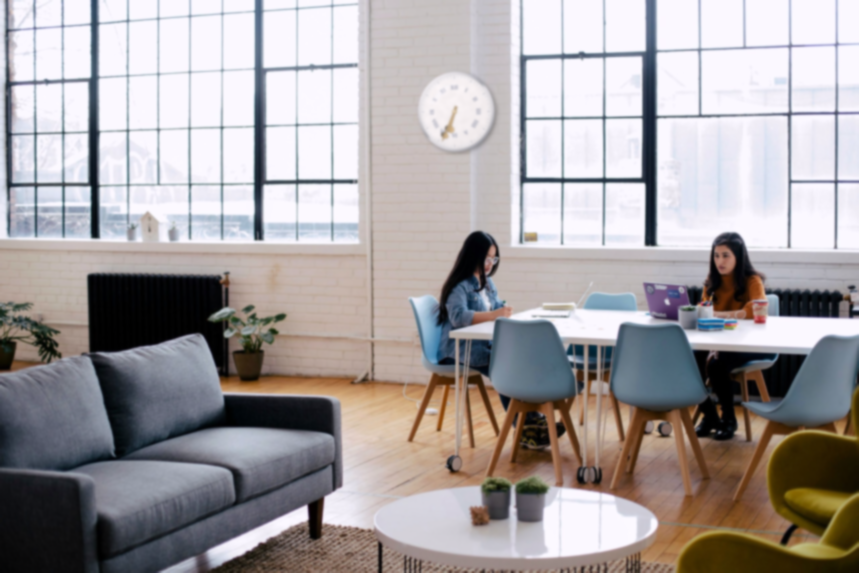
**6:34**
